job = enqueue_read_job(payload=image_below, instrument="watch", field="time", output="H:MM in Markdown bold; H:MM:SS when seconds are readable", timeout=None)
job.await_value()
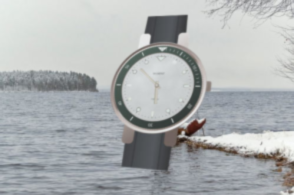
**5:52**
